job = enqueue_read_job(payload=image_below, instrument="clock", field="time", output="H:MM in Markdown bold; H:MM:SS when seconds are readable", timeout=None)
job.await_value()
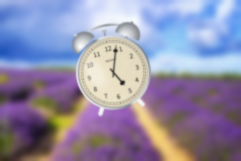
**5:03**
